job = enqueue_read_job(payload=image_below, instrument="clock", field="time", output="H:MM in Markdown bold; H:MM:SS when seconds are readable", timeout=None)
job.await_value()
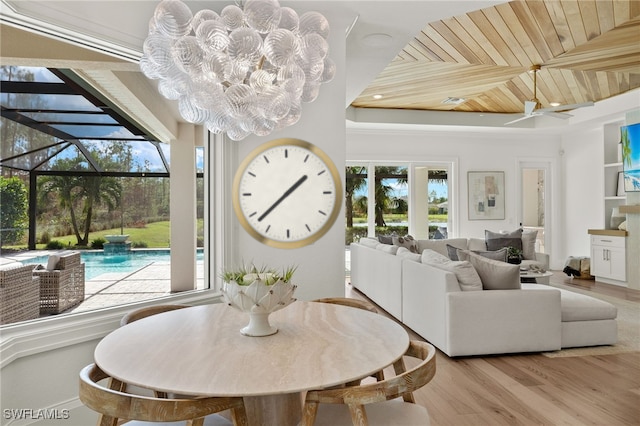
**1:38**
